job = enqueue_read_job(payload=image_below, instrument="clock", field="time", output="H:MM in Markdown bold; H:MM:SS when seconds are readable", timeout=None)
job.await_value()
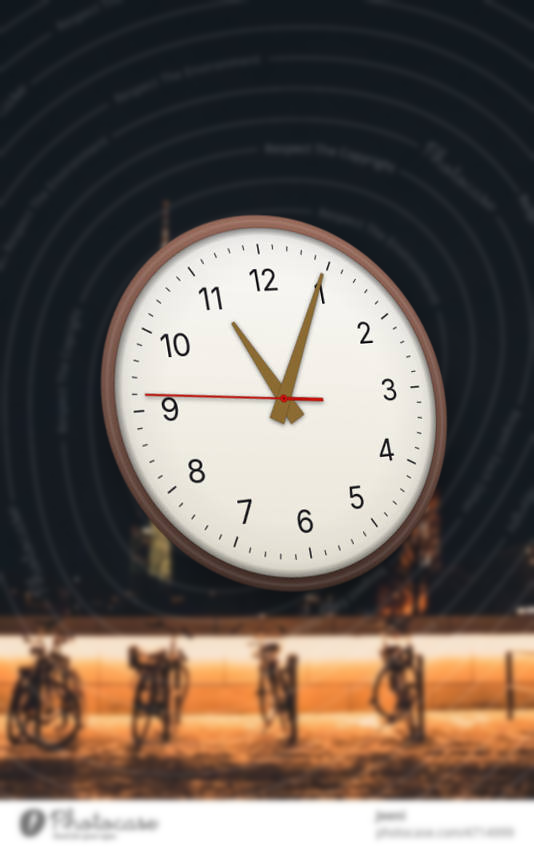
**11:04:46**
